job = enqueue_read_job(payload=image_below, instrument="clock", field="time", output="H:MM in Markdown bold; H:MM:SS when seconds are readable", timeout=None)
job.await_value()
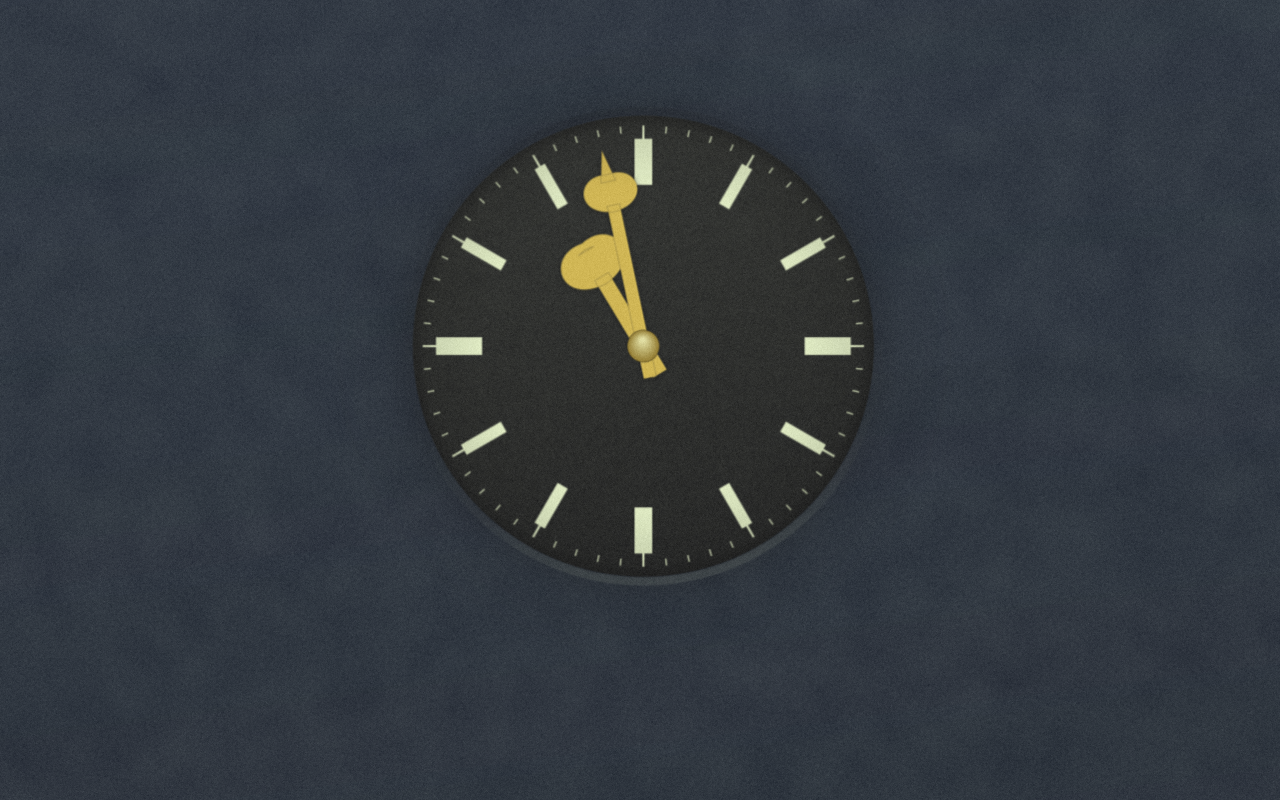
**10:58**
